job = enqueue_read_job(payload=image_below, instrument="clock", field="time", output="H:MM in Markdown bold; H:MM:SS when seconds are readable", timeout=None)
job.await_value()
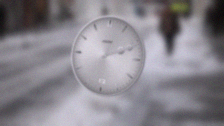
**2:11**
